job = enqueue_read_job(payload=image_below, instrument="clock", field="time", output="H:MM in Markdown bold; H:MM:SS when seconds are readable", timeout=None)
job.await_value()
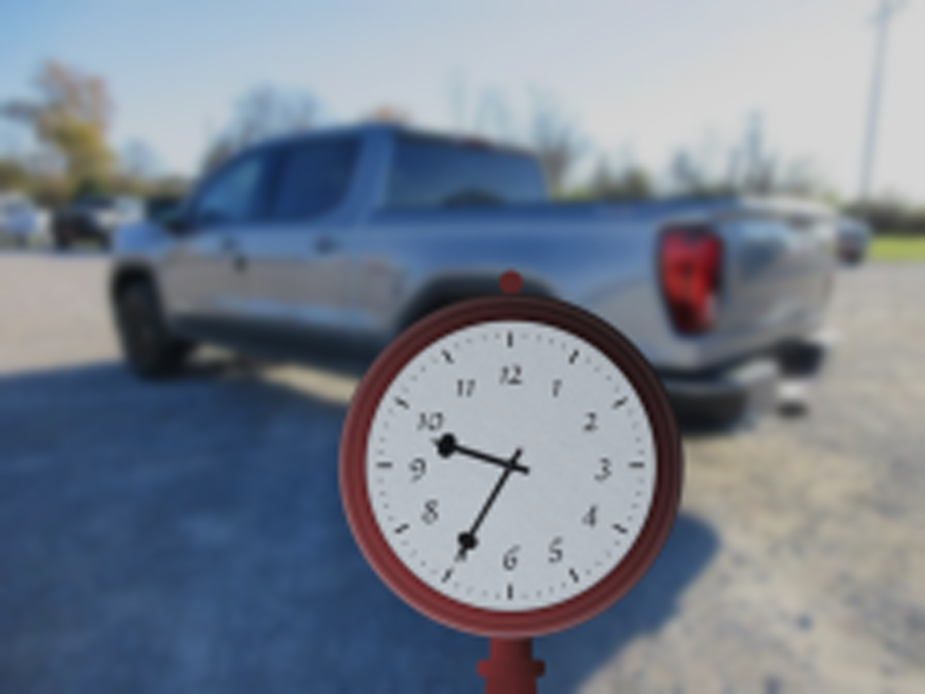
**9:35**
